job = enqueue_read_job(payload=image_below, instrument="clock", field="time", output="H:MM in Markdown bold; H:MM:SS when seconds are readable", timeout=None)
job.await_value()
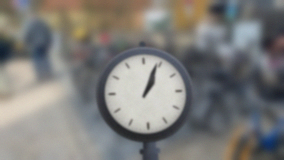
**1:04**
